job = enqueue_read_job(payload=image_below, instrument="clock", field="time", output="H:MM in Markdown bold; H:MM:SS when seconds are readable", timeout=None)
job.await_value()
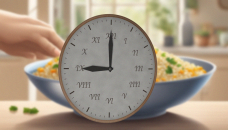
**9:00**
